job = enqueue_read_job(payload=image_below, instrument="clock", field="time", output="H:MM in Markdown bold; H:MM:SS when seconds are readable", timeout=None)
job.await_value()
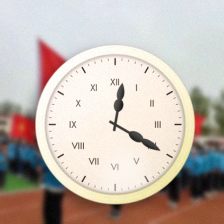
**12:20**
